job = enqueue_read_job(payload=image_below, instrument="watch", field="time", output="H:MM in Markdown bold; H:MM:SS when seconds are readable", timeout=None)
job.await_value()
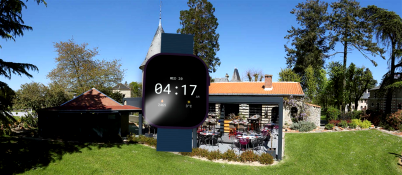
**4:17**
